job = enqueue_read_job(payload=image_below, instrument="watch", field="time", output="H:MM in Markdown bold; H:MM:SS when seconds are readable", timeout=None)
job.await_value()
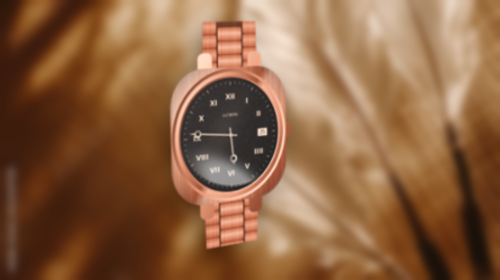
**5:46**
